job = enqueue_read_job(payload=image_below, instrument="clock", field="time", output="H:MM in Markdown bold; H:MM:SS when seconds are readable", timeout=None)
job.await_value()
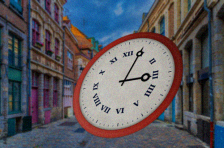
**3:04**
